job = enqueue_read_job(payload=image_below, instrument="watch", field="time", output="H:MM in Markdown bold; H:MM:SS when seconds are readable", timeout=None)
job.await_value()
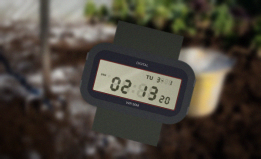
**2:13:20**
